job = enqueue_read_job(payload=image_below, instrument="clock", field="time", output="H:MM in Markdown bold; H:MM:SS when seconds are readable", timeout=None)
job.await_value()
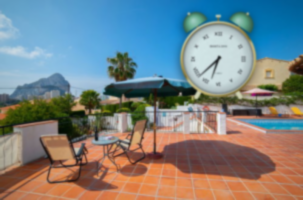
**6:38**
